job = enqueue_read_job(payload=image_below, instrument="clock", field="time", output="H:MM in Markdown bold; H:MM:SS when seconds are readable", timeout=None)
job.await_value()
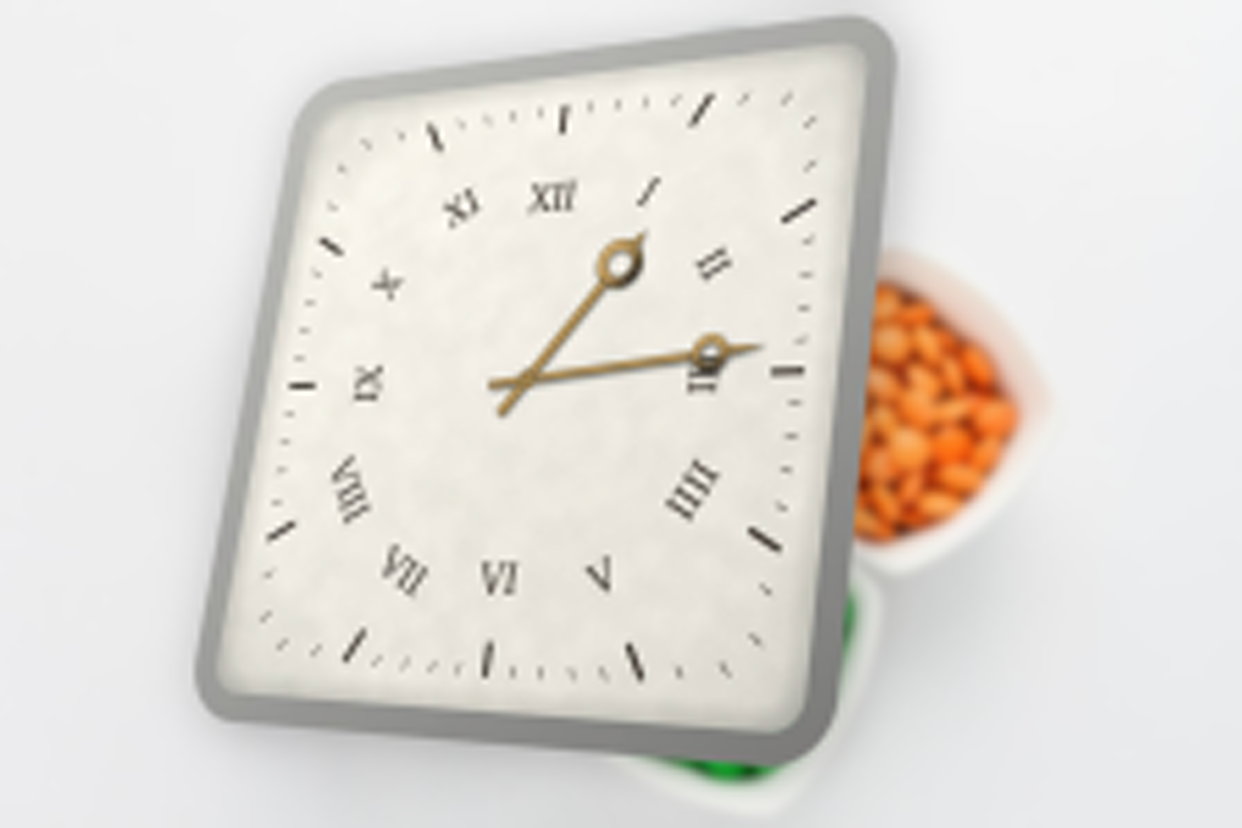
**1:14**
